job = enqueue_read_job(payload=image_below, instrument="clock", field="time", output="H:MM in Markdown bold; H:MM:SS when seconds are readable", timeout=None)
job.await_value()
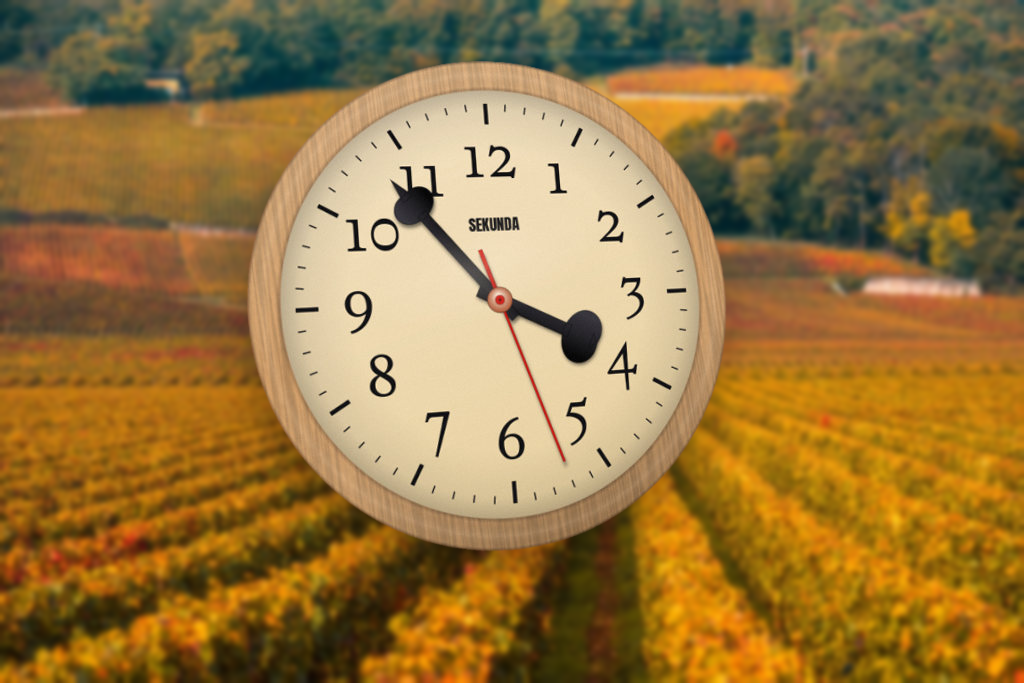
**3:53:27**
